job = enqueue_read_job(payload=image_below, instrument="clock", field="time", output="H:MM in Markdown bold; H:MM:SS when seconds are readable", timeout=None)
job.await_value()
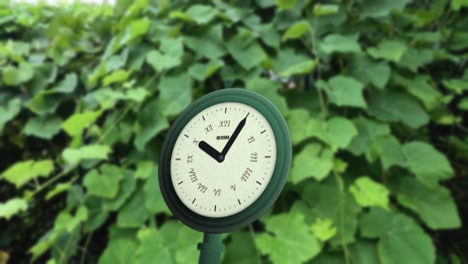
**10:05**
